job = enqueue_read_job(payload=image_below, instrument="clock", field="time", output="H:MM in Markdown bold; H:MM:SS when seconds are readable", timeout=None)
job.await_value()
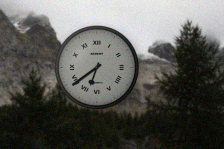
**6:39**
